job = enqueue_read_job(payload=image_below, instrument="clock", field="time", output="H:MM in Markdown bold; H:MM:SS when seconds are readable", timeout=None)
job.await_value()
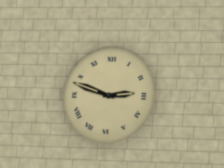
**2:48**
